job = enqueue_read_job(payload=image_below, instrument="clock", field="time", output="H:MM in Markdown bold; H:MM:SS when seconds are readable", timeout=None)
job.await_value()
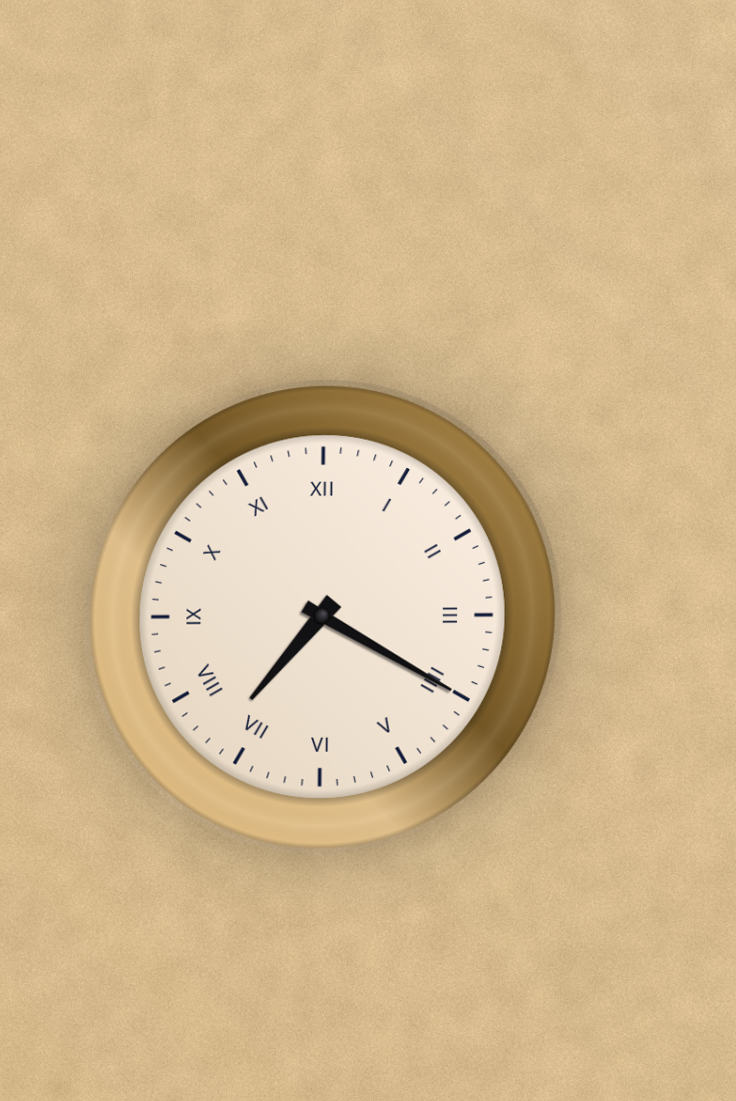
**7:20**
